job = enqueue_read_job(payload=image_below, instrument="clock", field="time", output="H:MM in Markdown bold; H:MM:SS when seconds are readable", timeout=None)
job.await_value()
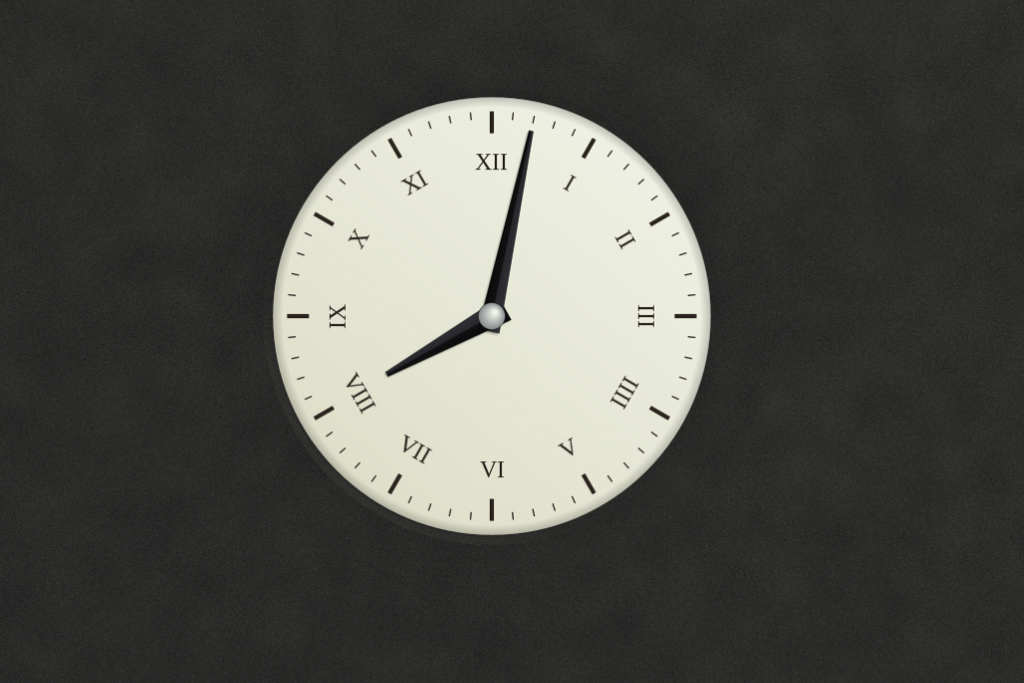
**8:02**
